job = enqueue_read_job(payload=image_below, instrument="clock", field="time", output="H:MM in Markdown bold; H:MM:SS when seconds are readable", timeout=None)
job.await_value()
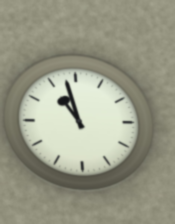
**10:58**
